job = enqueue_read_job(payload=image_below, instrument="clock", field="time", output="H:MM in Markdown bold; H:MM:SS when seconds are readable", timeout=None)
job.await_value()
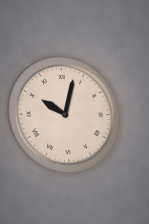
**10:03**
